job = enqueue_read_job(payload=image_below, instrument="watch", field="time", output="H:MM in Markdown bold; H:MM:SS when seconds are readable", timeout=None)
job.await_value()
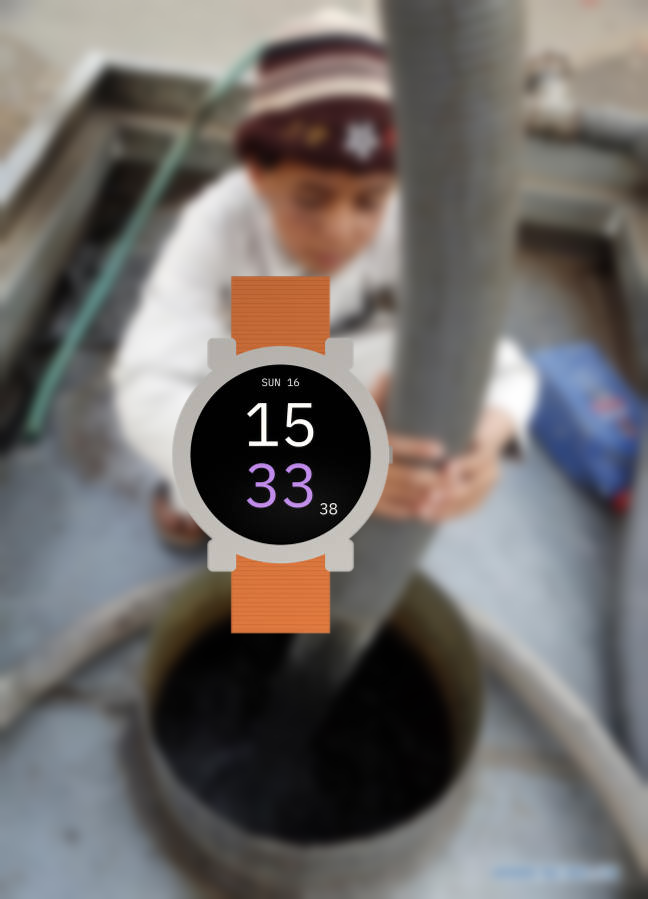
**15:33:38**
